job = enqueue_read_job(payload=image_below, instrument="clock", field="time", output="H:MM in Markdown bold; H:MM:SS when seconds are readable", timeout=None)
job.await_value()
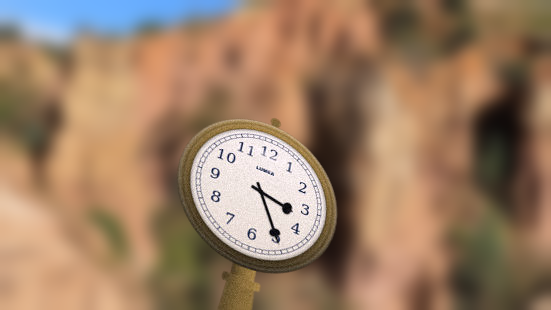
**3:25**
